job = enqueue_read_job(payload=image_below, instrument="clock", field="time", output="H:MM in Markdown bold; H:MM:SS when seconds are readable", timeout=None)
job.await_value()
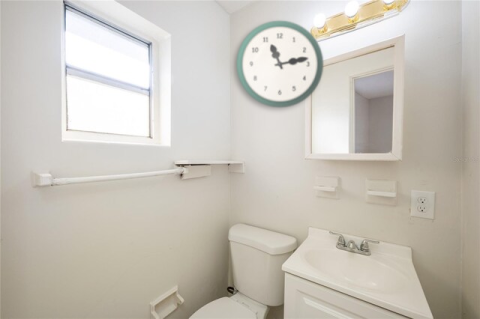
**11:13**
